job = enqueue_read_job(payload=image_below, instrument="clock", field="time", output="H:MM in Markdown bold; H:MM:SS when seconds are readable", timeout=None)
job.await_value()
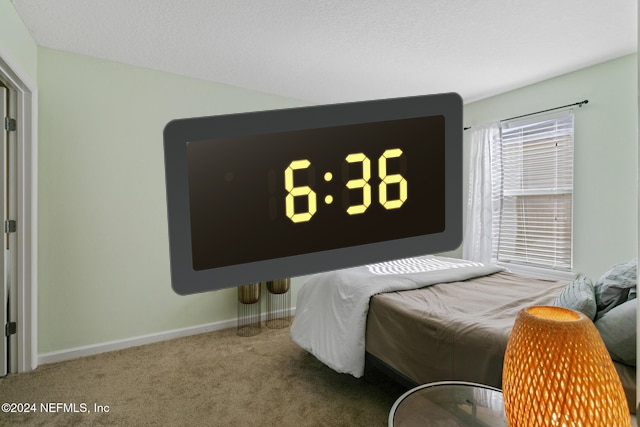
**6:36**
